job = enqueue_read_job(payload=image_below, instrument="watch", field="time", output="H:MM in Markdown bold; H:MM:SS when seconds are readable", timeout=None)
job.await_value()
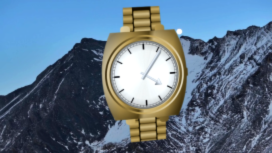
**4:06**
